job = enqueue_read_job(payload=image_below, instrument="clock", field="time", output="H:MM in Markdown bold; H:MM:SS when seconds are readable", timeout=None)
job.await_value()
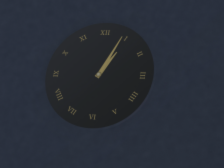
**1:04**
